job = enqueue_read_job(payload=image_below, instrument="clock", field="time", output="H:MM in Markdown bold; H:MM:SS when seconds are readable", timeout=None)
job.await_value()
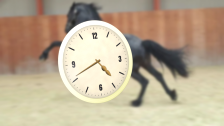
**4:41**
